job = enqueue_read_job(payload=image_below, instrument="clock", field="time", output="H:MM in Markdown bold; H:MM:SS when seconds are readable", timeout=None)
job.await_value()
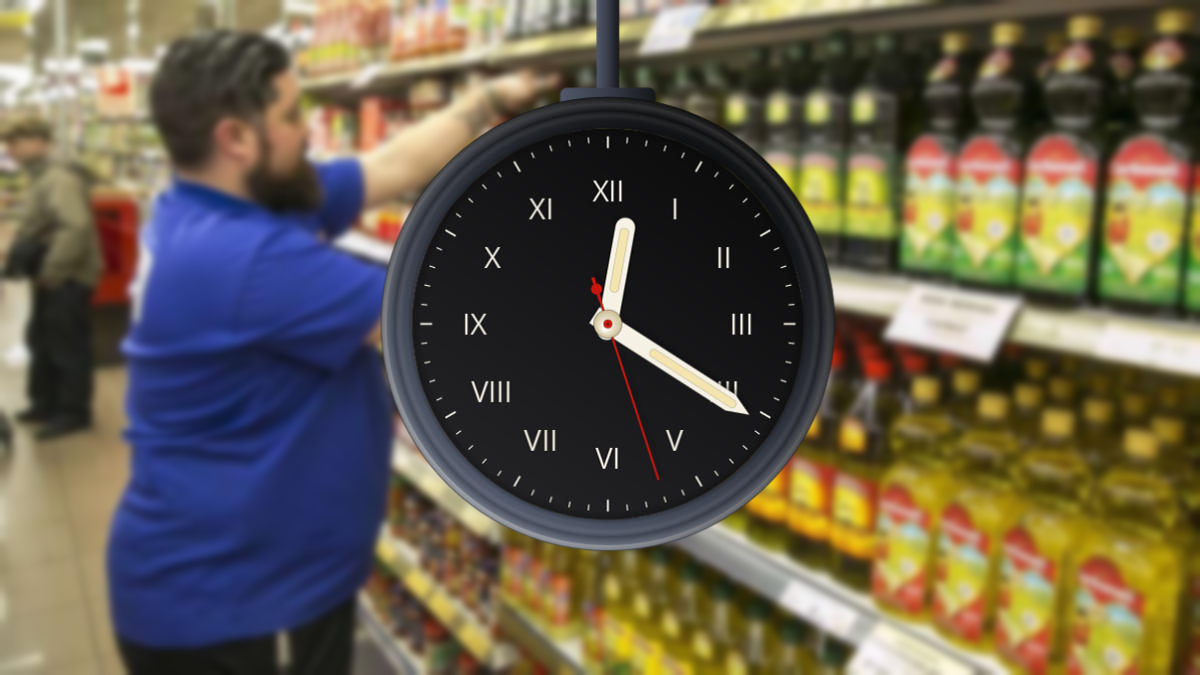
**12:20:27**
